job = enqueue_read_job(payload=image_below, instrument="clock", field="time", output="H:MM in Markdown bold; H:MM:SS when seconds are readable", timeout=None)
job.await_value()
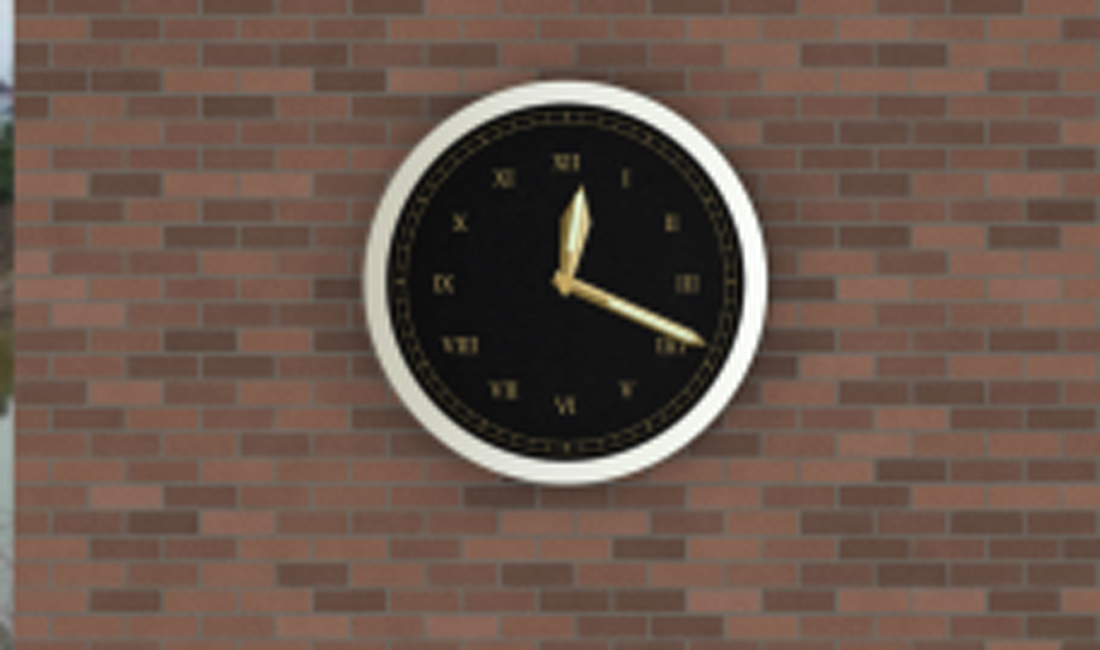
**12:19**
